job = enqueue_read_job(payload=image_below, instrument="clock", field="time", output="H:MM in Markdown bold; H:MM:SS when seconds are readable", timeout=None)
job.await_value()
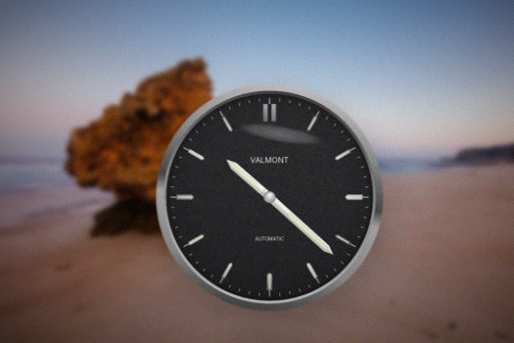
**10:22**
